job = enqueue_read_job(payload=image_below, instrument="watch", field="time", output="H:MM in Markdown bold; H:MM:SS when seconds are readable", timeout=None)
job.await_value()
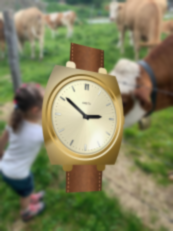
**2:51**
